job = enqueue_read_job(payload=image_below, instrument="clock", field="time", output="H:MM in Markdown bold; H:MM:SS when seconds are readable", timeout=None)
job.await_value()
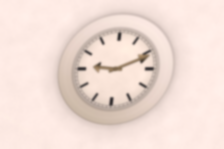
**9:11**
